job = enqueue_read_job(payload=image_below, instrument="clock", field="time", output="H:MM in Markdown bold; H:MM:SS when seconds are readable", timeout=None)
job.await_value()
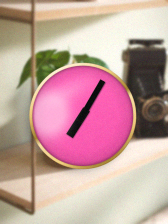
**7:05**
